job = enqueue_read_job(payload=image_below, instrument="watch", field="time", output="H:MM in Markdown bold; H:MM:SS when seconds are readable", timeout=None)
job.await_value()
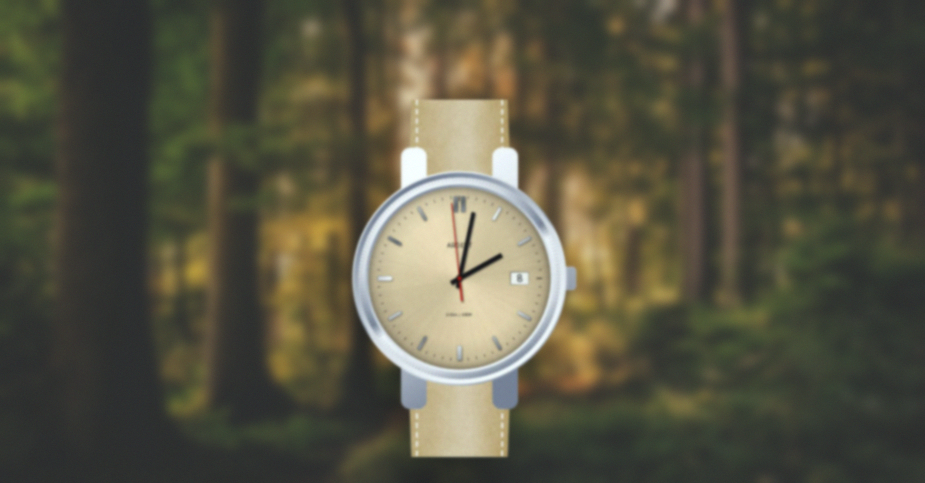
**2:01:59**
